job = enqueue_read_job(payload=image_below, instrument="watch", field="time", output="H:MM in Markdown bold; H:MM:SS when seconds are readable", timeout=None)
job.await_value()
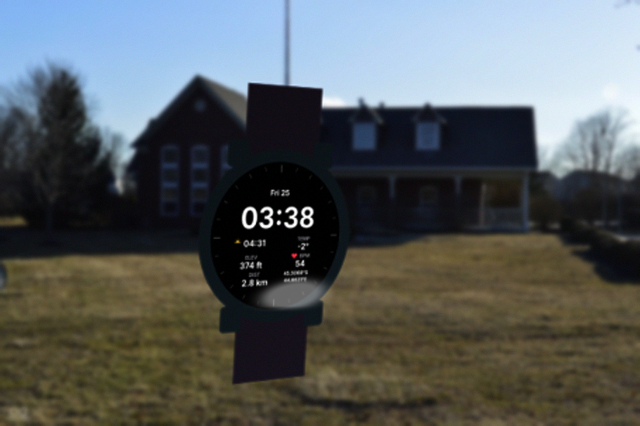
**3:38**
